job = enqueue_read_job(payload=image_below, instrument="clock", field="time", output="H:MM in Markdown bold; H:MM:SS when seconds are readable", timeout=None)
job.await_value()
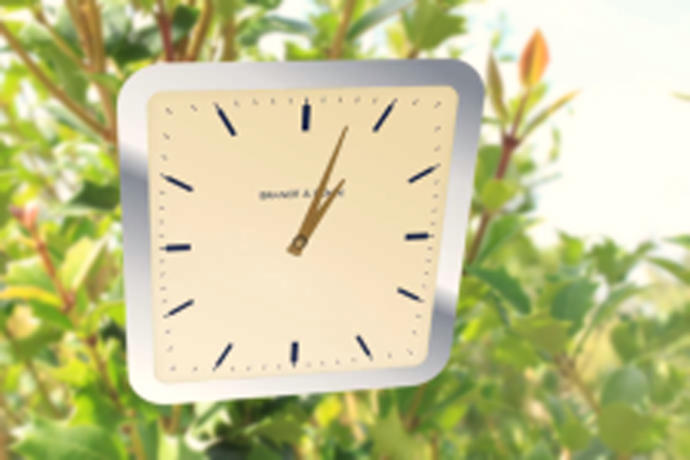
**1:03**
